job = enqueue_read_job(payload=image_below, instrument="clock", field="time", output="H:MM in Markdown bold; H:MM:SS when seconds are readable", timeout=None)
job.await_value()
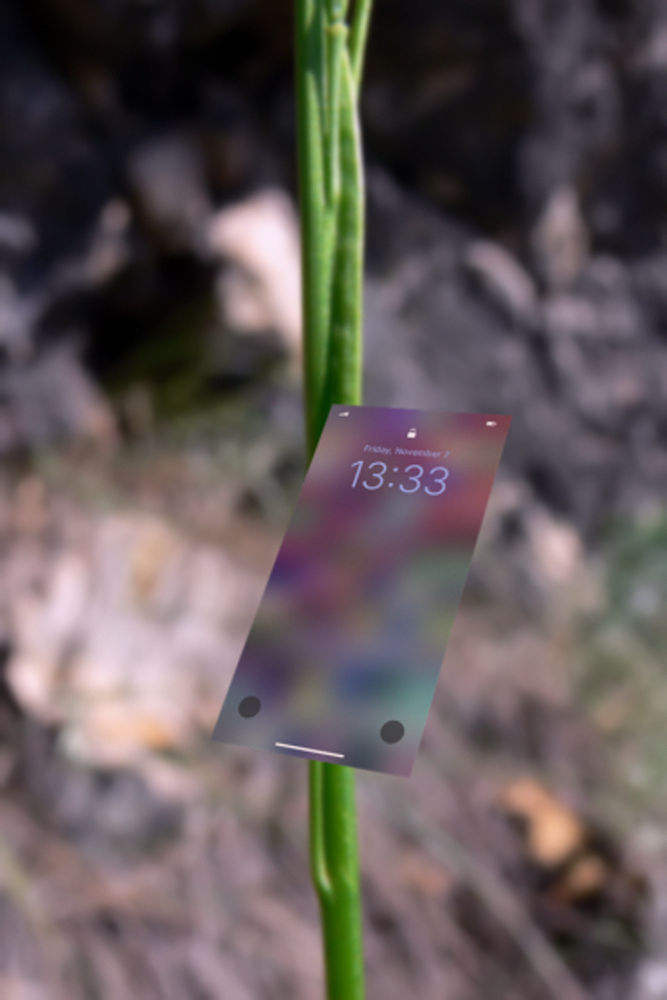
**13:33**
